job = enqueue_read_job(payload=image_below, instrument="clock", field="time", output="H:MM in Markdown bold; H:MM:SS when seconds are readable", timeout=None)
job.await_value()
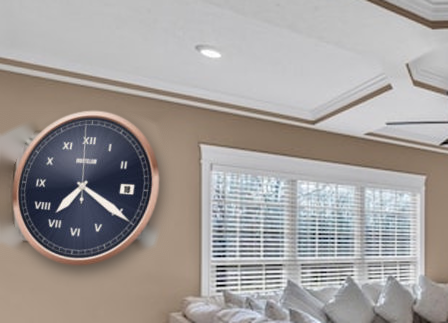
**7:19:59**
